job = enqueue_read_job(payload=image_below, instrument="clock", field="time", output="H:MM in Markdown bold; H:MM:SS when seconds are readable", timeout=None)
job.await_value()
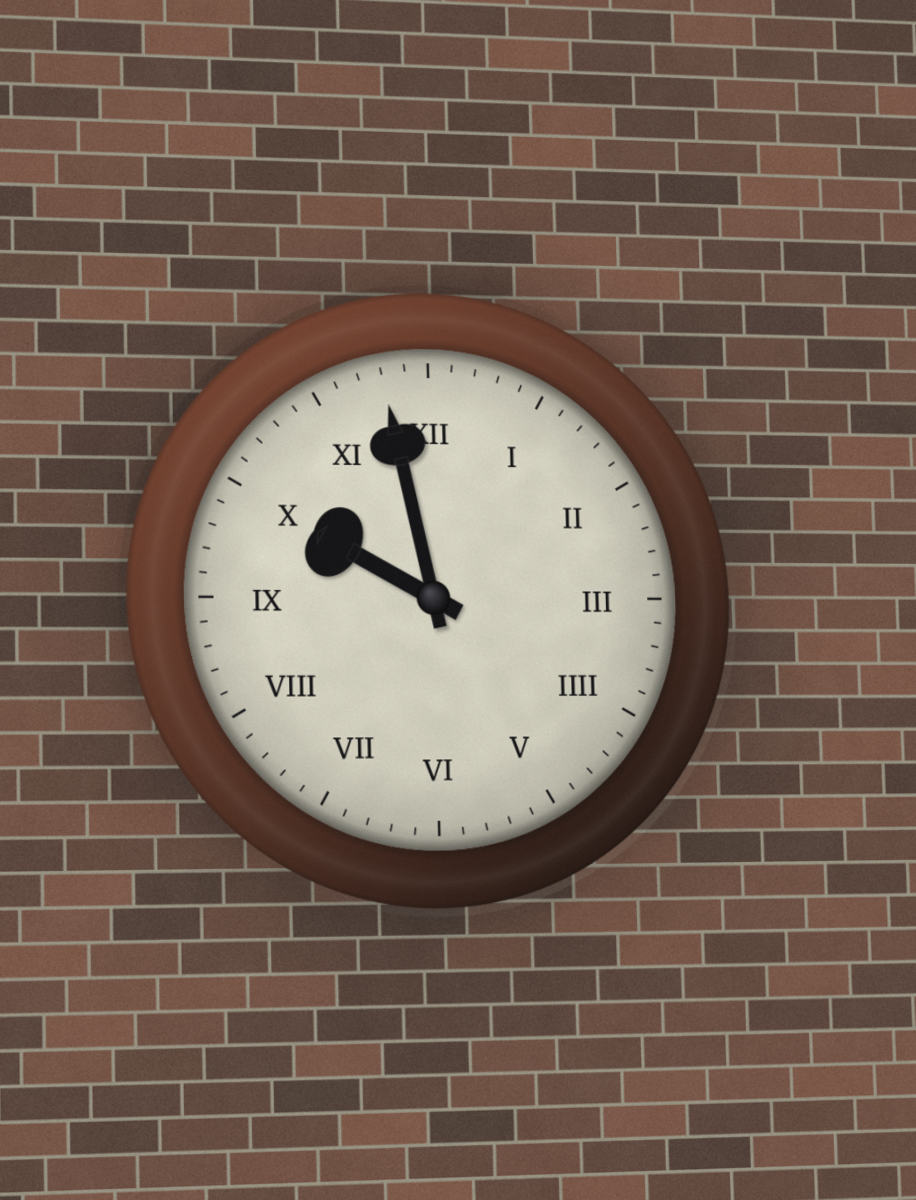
**9:58**
